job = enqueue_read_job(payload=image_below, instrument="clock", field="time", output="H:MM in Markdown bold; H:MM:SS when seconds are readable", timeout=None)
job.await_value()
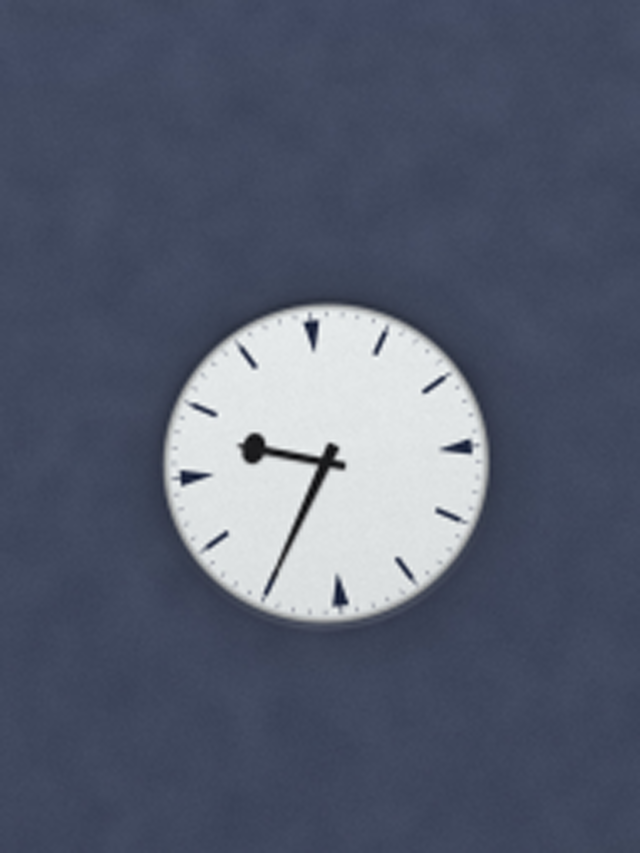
**9:35**
